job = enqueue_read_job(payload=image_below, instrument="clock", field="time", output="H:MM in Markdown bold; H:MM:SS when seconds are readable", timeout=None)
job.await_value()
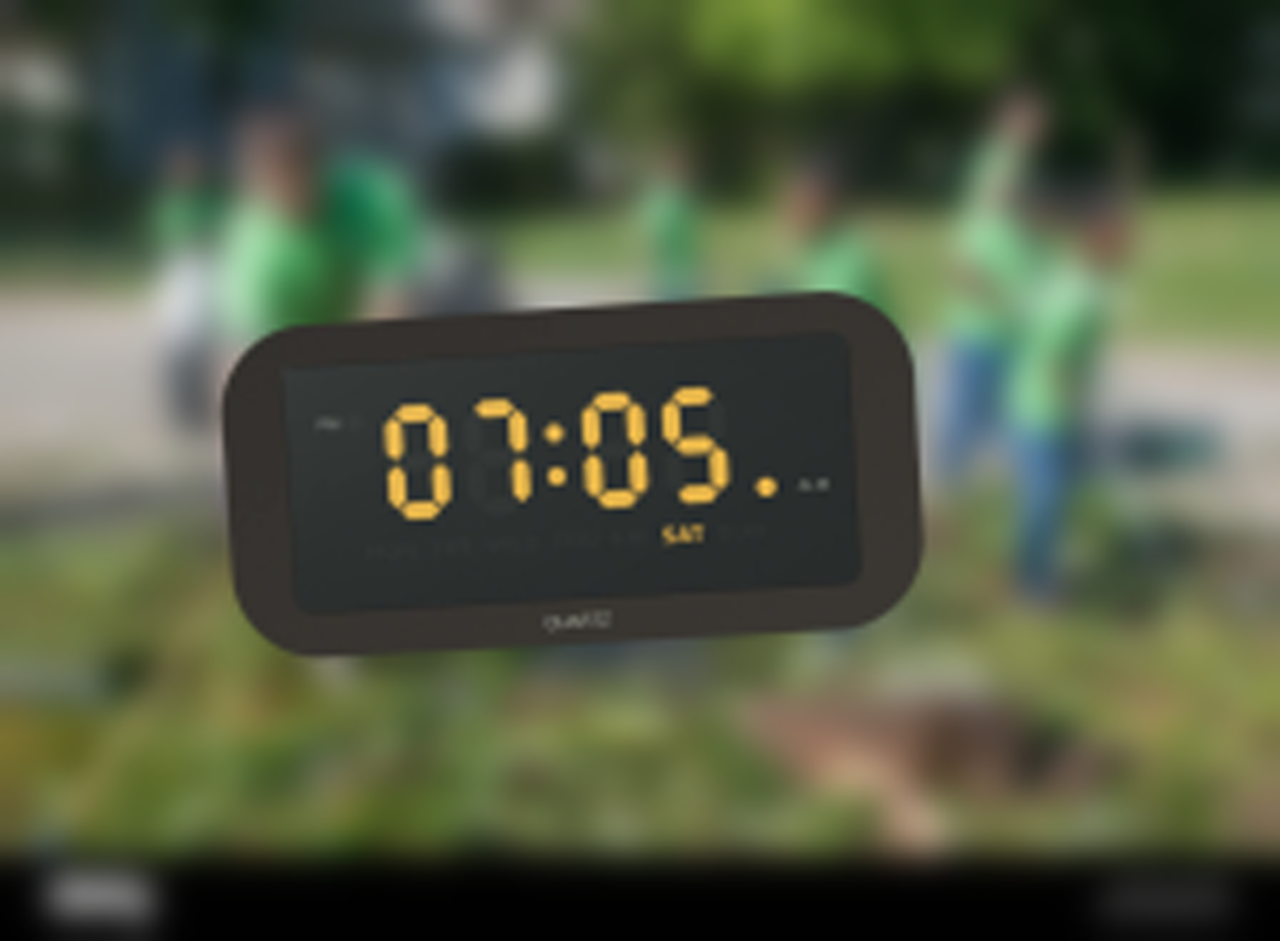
**7:05**
